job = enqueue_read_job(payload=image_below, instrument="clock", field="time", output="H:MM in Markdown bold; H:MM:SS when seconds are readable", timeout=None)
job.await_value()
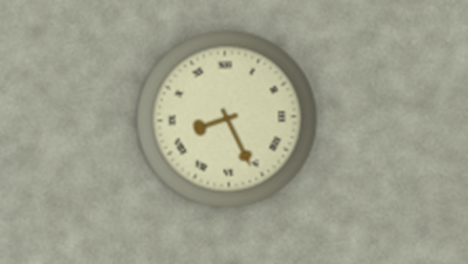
**8:26**
